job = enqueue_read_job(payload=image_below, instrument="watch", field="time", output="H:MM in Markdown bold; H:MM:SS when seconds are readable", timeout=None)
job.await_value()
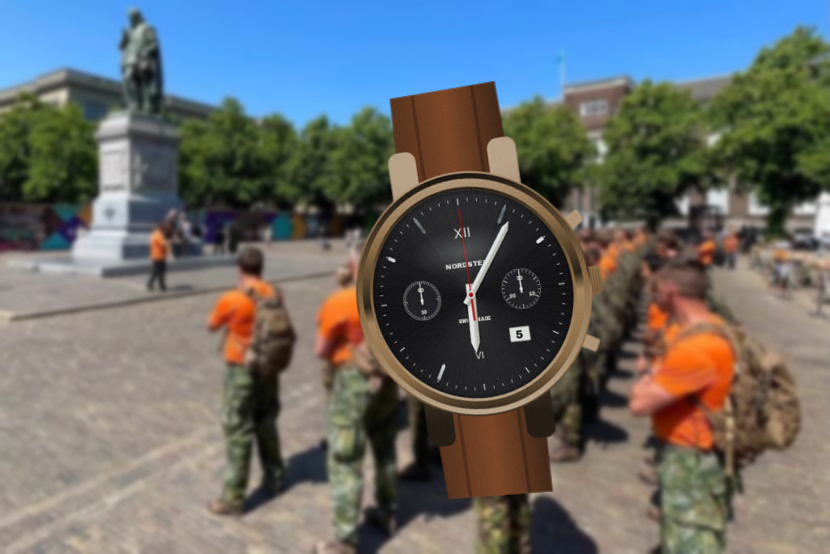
**6:06**
